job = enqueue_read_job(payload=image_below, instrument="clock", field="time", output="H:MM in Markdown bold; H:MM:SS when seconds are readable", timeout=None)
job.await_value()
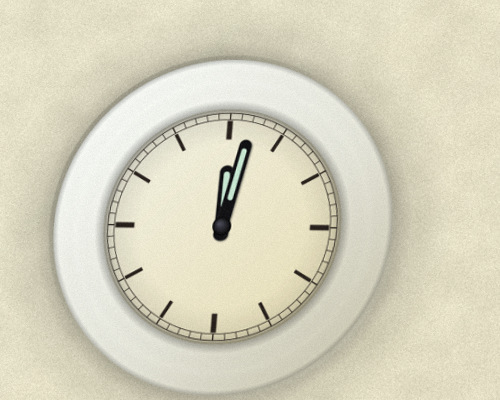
**12:02**
